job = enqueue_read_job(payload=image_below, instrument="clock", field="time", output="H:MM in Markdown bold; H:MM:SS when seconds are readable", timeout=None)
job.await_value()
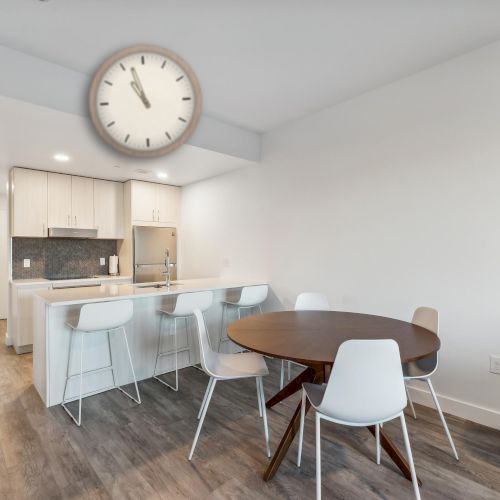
**10:57**
